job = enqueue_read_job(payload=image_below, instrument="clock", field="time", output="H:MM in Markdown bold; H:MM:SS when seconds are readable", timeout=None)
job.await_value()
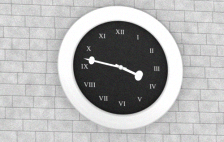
**3:47**
